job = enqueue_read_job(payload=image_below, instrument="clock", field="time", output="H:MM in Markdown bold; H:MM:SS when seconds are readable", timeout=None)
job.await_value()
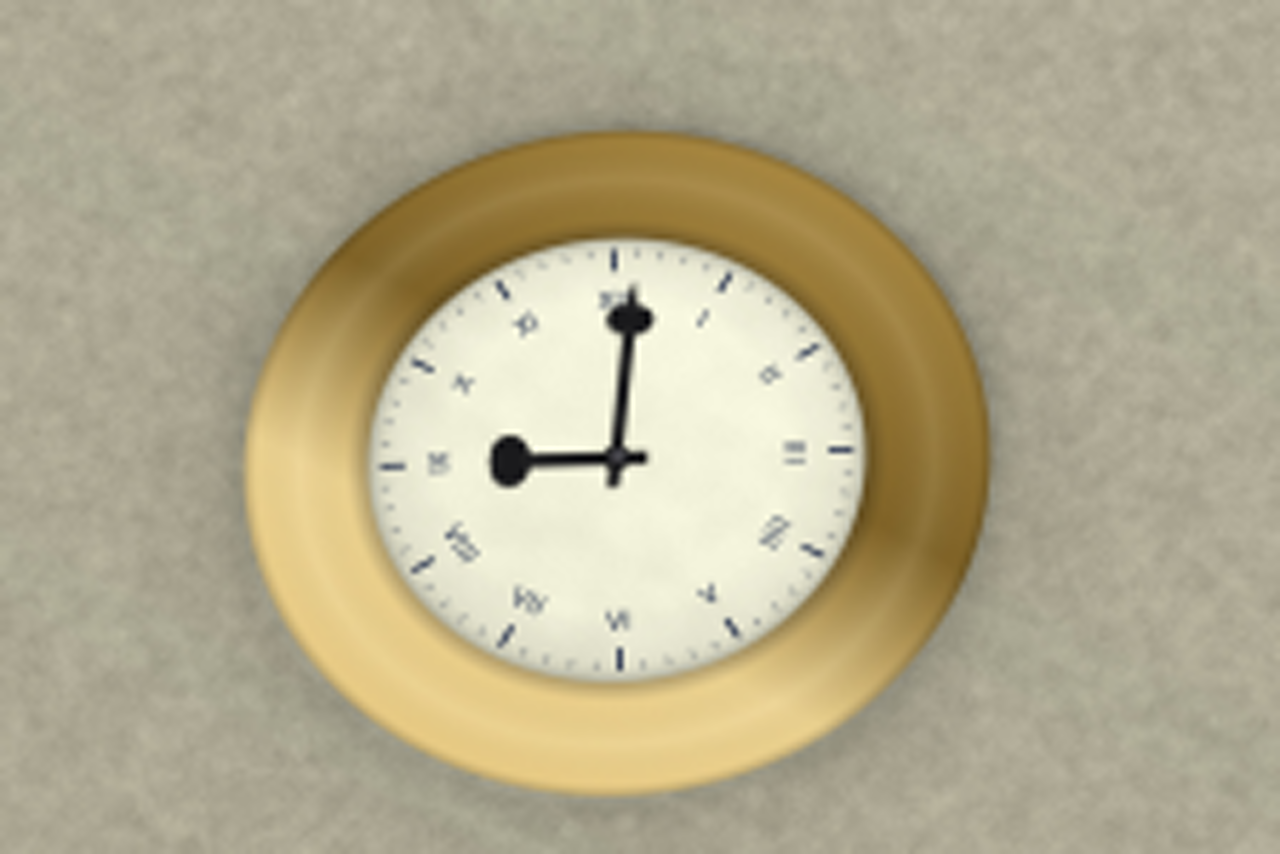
**9:01**
